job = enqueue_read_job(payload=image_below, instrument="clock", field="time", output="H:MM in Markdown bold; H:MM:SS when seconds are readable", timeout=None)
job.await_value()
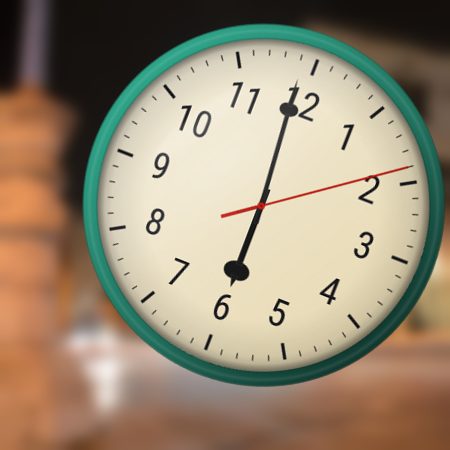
**5:59:09**
